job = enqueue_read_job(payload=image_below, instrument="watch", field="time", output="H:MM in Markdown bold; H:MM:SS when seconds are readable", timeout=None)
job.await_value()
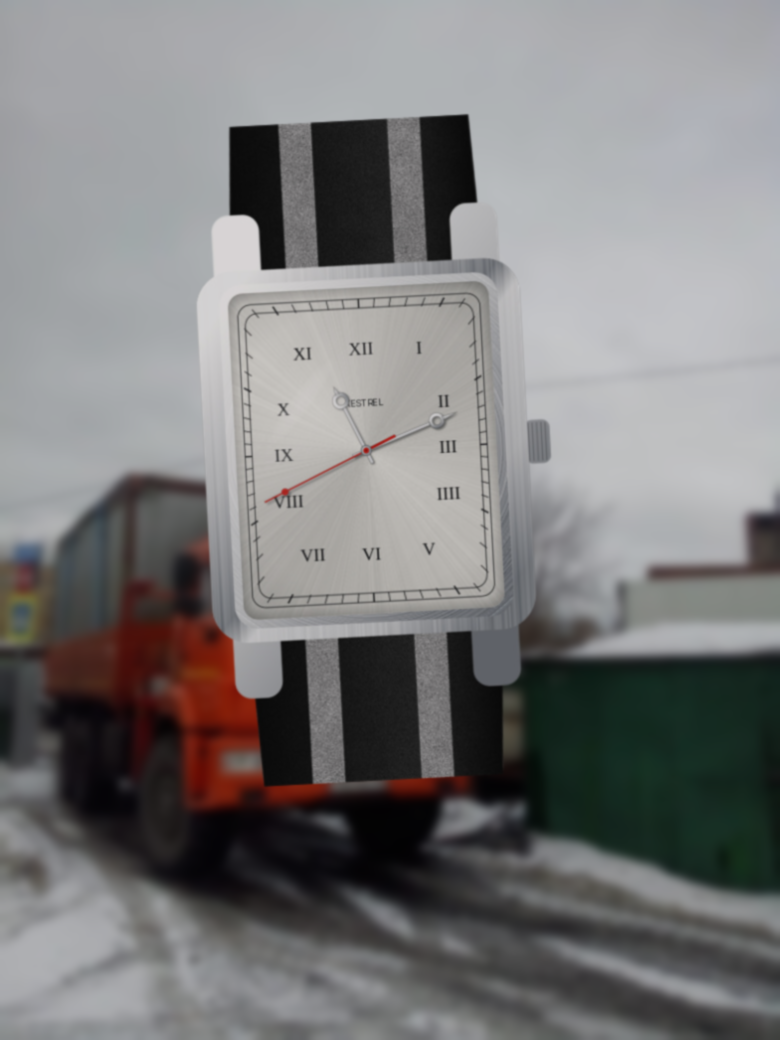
**11:11:41**
